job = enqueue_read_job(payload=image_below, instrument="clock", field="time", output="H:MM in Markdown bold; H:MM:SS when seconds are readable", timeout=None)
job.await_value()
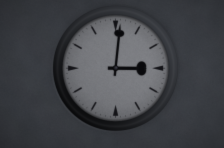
**3:01**
